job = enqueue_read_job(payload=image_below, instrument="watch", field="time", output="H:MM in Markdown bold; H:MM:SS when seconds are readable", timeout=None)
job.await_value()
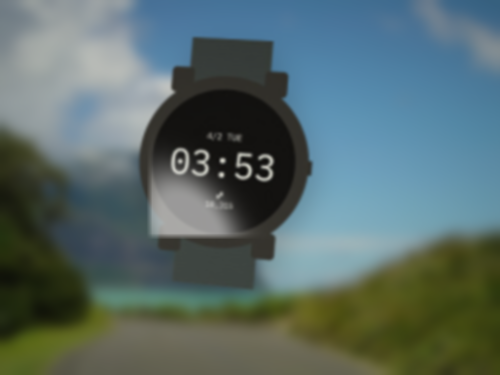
**3:53**
